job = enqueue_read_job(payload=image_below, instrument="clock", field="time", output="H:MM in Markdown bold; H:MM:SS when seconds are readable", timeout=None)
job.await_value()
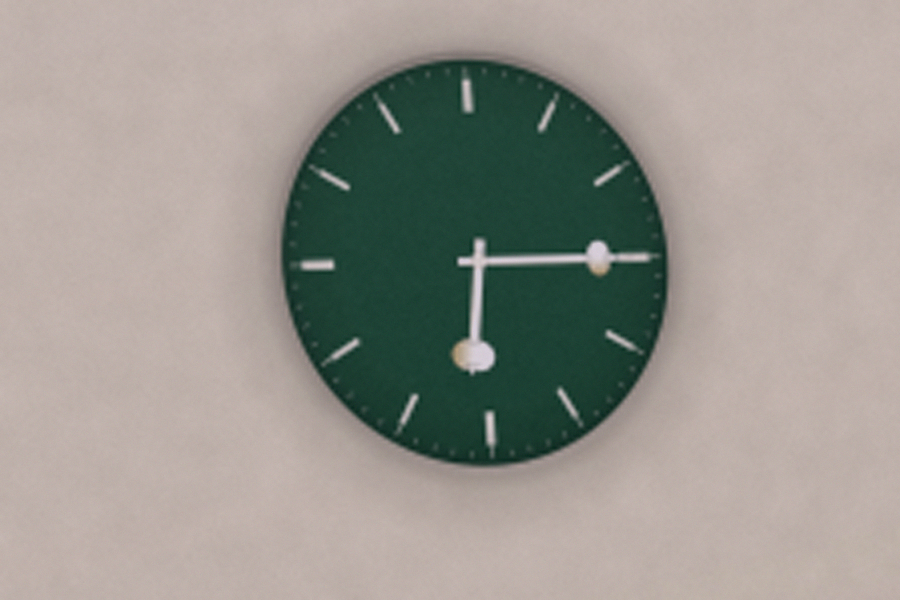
**6:15**
